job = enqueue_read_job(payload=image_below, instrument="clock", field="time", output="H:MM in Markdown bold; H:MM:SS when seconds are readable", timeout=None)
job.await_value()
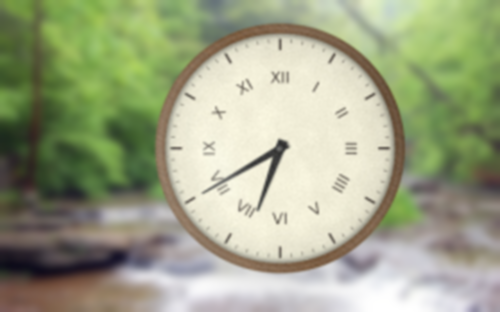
**6:40**
